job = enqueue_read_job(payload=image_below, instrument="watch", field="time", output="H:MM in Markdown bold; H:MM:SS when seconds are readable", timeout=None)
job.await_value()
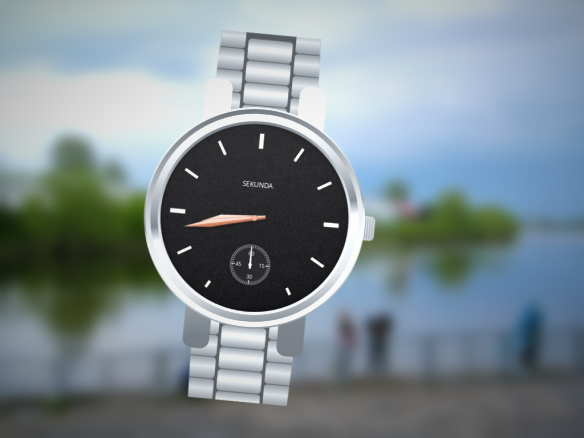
**8:43**
